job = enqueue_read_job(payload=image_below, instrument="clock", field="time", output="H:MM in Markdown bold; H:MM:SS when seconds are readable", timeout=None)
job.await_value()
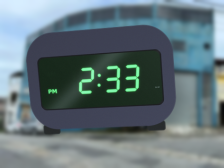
**2:33**
